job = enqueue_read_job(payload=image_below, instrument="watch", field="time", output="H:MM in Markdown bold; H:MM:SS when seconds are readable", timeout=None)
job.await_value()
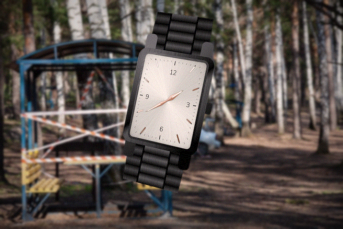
**1:39**
